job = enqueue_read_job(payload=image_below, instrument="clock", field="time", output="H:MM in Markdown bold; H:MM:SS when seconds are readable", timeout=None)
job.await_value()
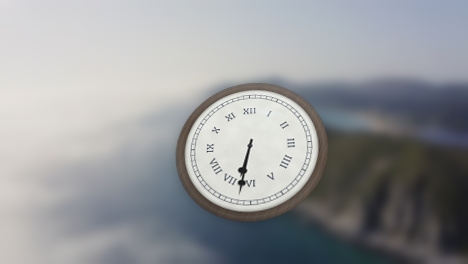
**6:32**
